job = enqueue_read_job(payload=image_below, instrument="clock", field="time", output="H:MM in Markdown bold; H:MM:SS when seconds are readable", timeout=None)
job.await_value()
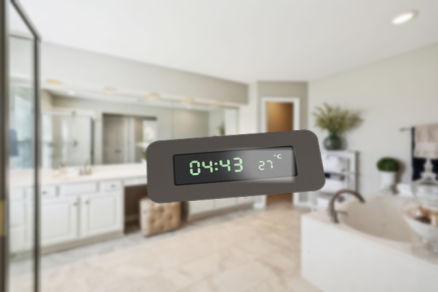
**4:43**
